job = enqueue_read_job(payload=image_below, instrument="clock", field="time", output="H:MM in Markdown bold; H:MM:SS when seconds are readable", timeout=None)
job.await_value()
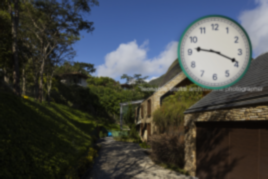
**9:19**
